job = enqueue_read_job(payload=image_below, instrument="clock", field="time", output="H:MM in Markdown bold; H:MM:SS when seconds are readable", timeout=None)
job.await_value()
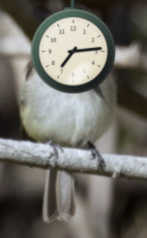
**7:14**
